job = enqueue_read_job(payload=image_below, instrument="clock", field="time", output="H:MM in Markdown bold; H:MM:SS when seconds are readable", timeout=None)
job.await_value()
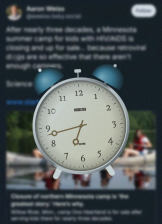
**6:43**
